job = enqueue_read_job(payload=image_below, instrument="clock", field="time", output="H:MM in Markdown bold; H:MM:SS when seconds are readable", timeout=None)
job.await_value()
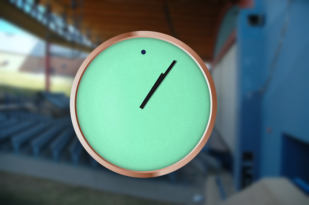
**1:06**
